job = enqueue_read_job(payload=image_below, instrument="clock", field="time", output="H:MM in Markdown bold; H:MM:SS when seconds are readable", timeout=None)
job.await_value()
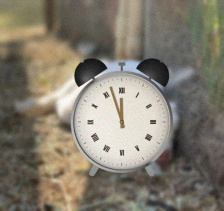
**11:57**
